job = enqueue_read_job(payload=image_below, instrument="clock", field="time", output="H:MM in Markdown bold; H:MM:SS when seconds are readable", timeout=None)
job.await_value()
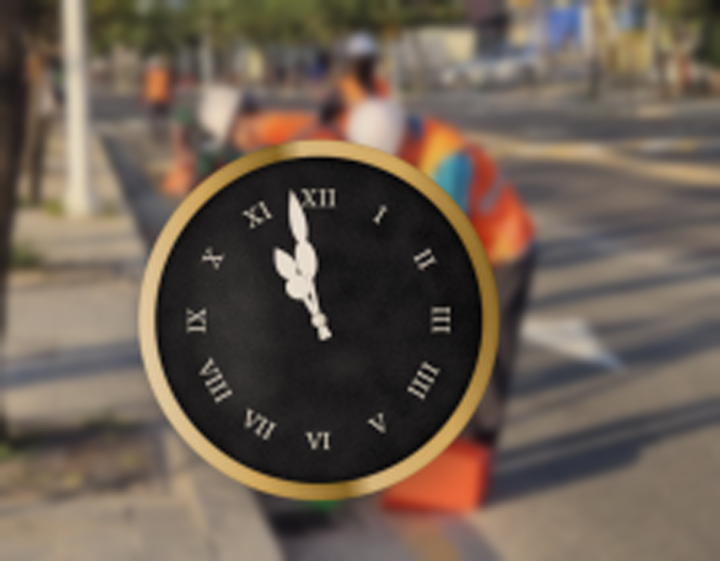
**10:58**
